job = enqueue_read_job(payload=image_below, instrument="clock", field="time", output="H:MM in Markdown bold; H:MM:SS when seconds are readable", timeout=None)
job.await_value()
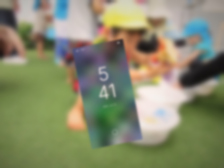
**5:41**
